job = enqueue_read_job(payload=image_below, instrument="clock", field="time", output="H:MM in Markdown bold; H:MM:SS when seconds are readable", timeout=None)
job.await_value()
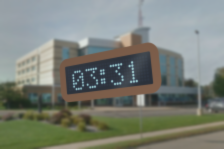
**3:31**
